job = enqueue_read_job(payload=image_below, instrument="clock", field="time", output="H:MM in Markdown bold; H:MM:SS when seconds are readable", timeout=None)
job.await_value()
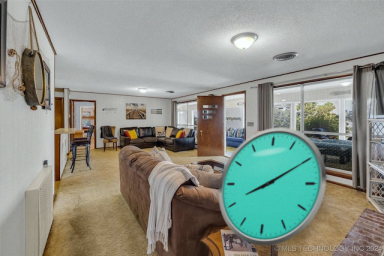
**8:10**
